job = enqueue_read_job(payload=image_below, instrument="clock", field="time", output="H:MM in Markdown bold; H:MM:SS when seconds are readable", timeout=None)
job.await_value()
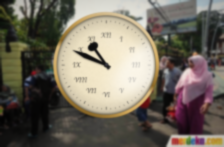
**10:49**
